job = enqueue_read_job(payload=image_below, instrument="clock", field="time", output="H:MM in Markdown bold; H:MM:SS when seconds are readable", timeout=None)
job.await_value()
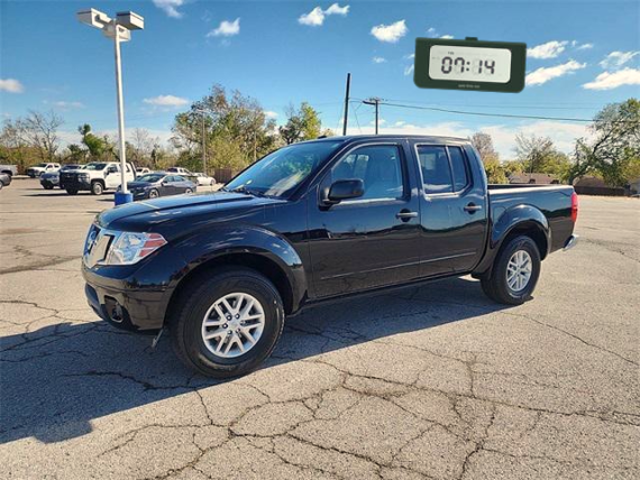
**7:14**
